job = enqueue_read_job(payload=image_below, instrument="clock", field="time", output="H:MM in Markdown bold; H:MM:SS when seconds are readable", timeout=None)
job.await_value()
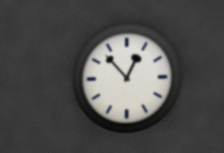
**12:53**
